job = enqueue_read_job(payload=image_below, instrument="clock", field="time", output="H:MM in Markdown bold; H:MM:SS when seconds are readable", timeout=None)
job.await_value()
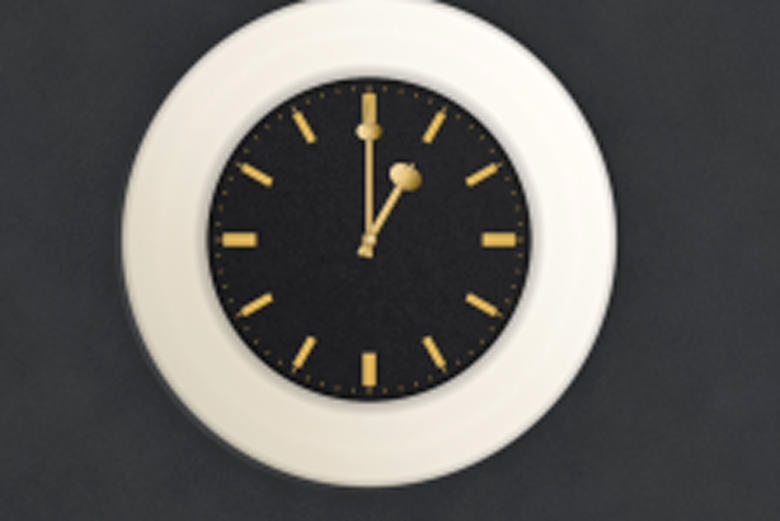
**1:00**
